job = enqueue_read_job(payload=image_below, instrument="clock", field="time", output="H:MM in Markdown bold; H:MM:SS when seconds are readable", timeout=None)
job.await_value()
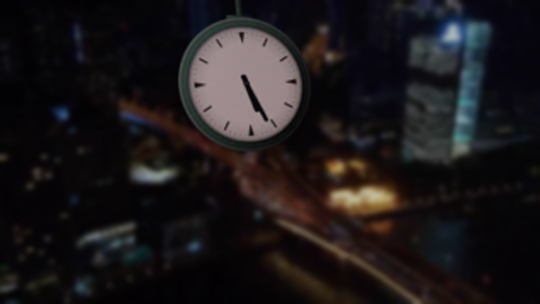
**5:26**
